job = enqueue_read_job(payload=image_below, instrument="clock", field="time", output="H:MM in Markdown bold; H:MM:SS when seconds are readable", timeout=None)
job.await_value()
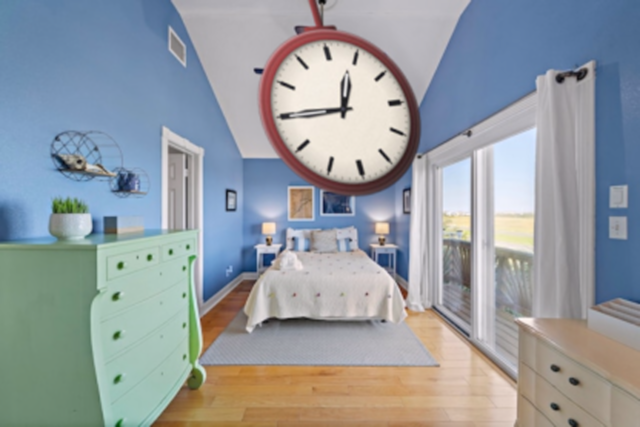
**12:45**
